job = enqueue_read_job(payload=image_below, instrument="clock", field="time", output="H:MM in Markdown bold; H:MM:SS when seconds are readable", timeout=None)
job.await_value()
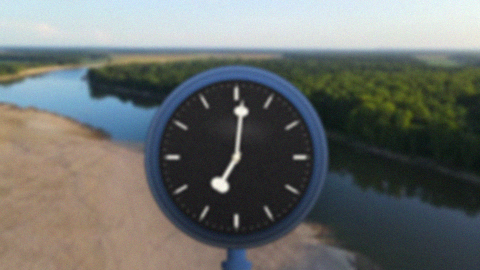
**7:01**
